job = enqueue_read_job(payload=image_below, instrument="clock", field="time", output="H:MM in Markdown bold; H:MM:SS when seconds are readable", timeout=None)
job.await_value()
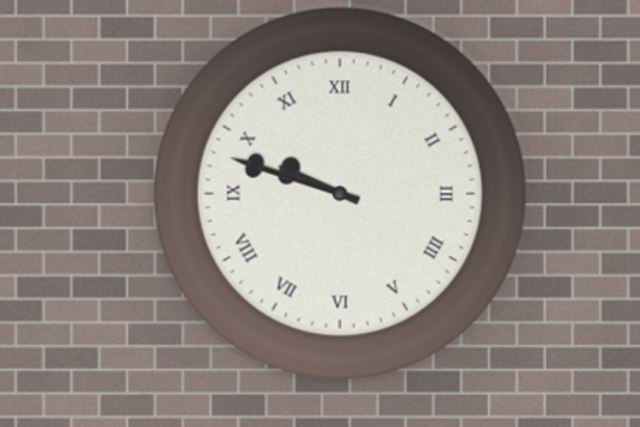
**9:48**
